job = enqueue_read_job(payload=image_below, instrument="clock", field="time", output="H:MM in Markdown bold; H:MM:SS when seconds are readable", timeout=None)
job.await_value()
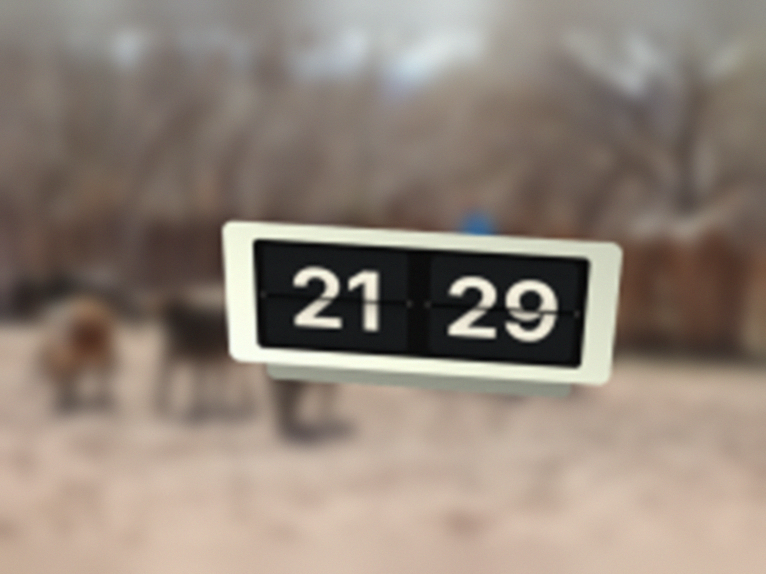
**21:29**
